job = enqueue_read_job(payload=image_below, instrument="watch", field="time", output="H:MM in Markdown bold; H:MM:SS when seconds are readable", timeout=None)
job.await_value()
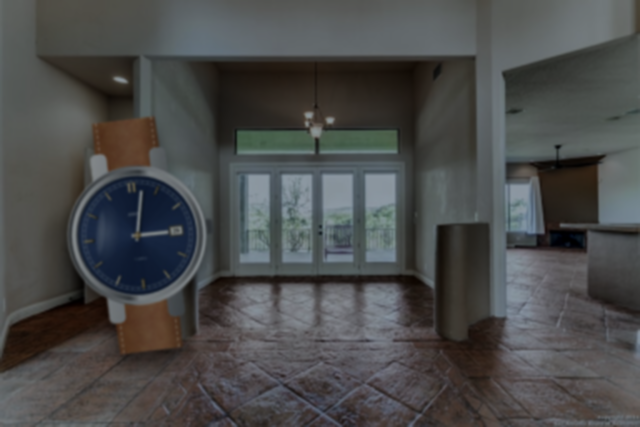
**3:02**
